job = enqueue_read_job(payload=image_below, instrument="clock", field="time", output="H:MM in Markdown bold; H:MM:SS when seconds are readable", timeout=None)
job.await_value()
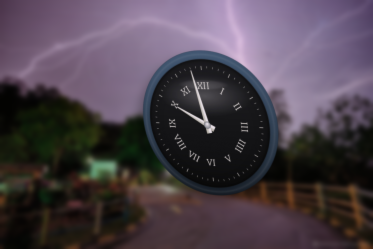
**9:58**
